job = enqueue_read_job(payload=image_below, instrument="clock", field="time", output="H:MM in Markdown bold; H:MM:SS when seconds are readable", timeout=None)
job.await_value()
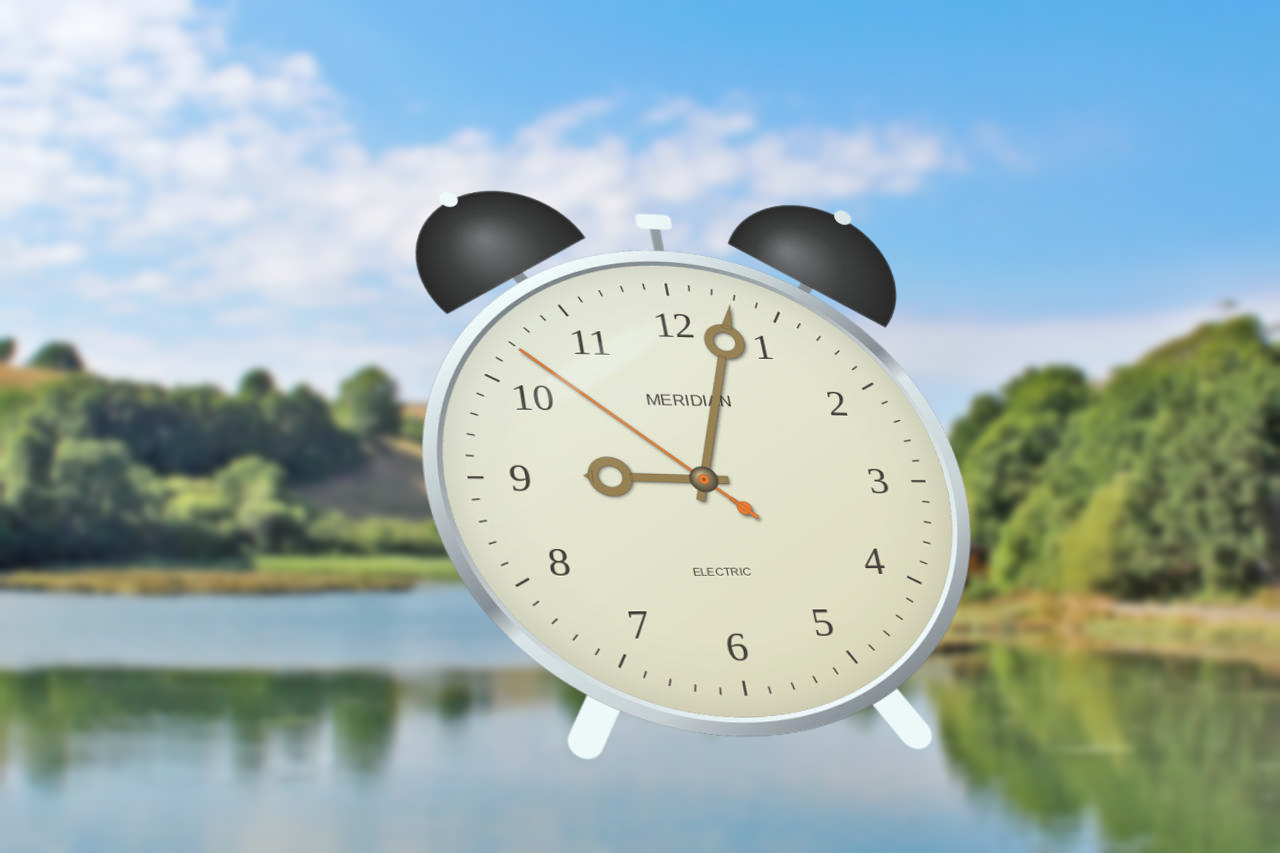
**9:02:52**
